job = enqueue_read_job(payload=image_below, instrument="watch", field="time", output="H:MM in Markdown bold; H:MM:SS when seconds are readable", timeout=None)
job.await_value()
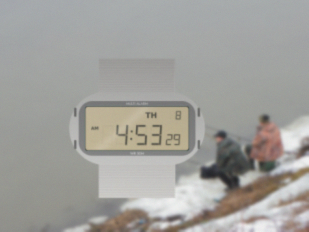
**4:53:29**
